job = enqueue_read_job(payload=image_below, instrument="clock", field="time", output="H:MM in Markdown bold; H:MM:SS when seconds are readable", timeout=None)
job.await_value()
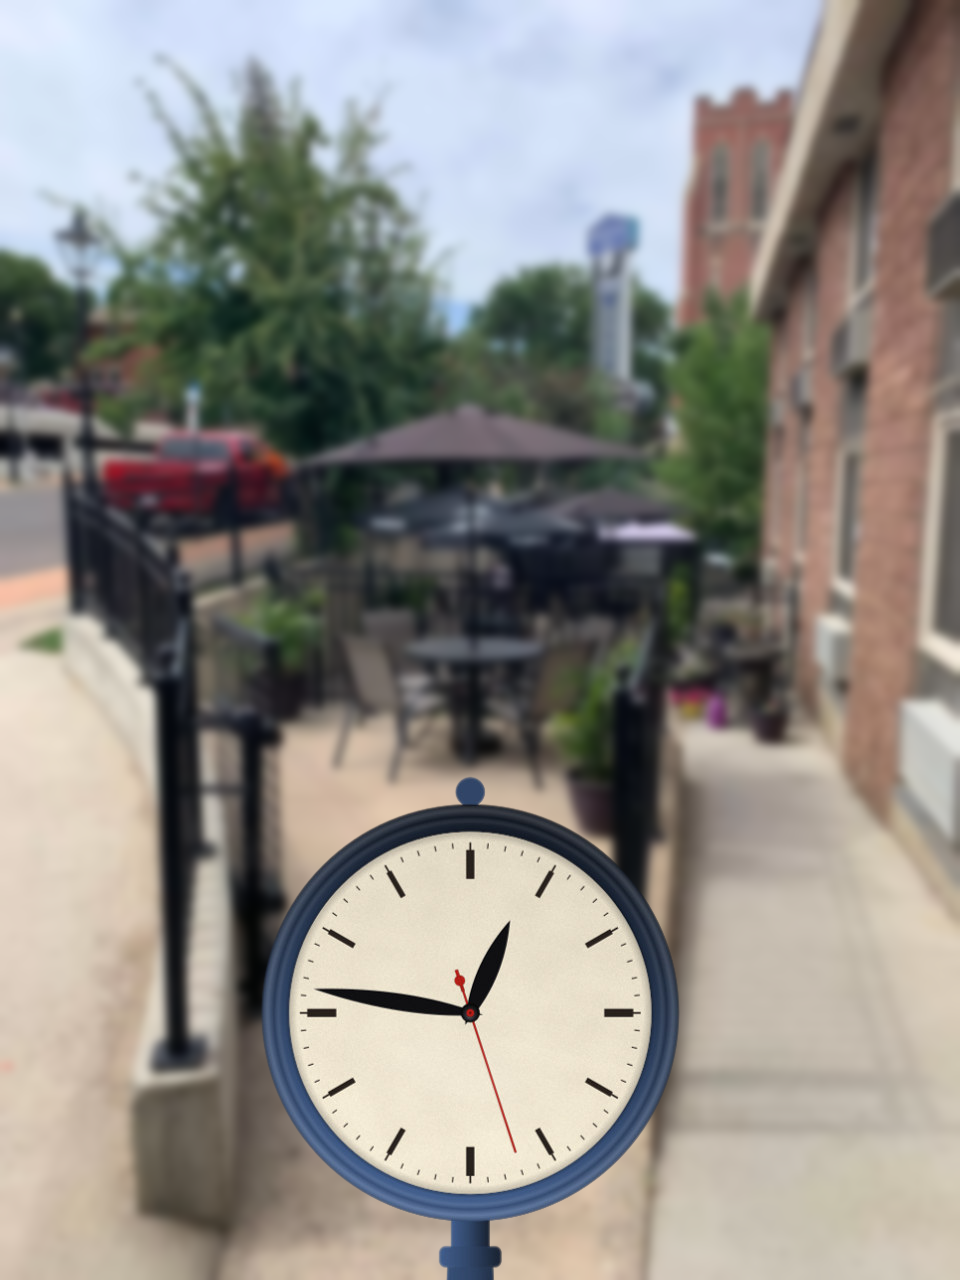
**12:46:27**
